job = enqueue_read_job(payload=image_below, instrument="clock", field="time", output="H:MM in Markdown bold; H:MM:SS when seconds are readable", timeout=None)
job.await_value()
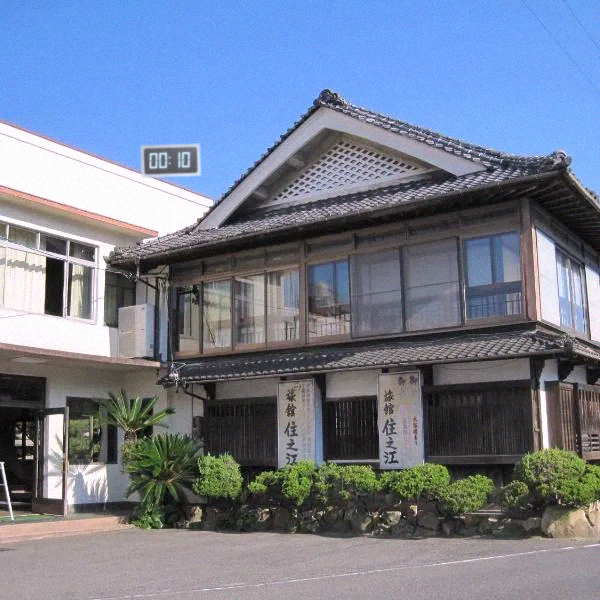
**0:10**
